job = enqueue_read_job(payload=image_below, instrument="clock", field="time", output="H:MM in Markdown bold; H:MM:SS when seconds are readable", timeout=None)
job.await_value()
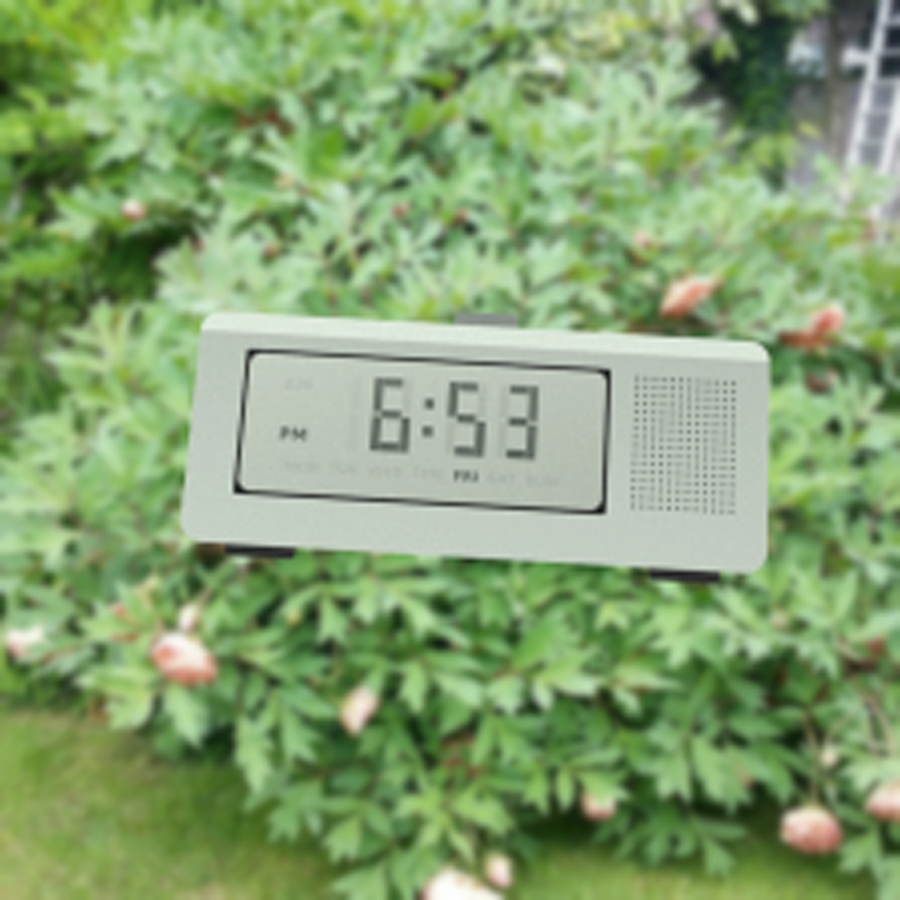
**6:53**
